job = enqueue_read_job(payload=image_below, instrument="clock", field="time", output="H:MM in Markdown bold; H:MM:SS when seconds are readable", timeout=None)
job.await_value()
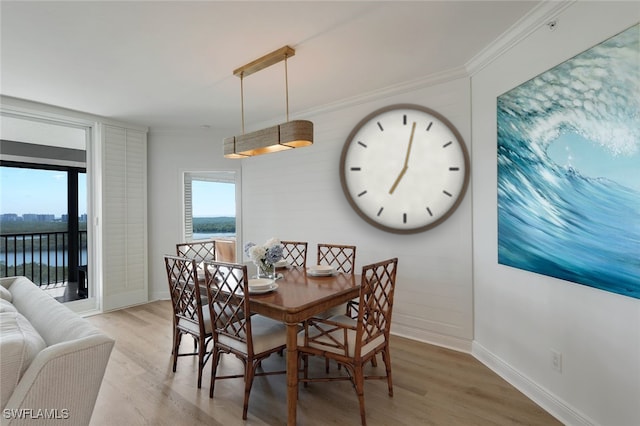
**7:02**
